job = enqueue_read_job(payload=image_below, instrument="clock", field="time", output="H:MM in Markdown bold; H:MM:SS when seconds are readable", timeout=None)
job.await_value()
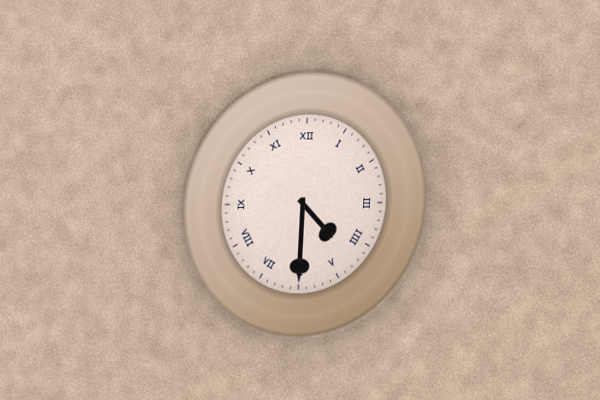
**4:30**
